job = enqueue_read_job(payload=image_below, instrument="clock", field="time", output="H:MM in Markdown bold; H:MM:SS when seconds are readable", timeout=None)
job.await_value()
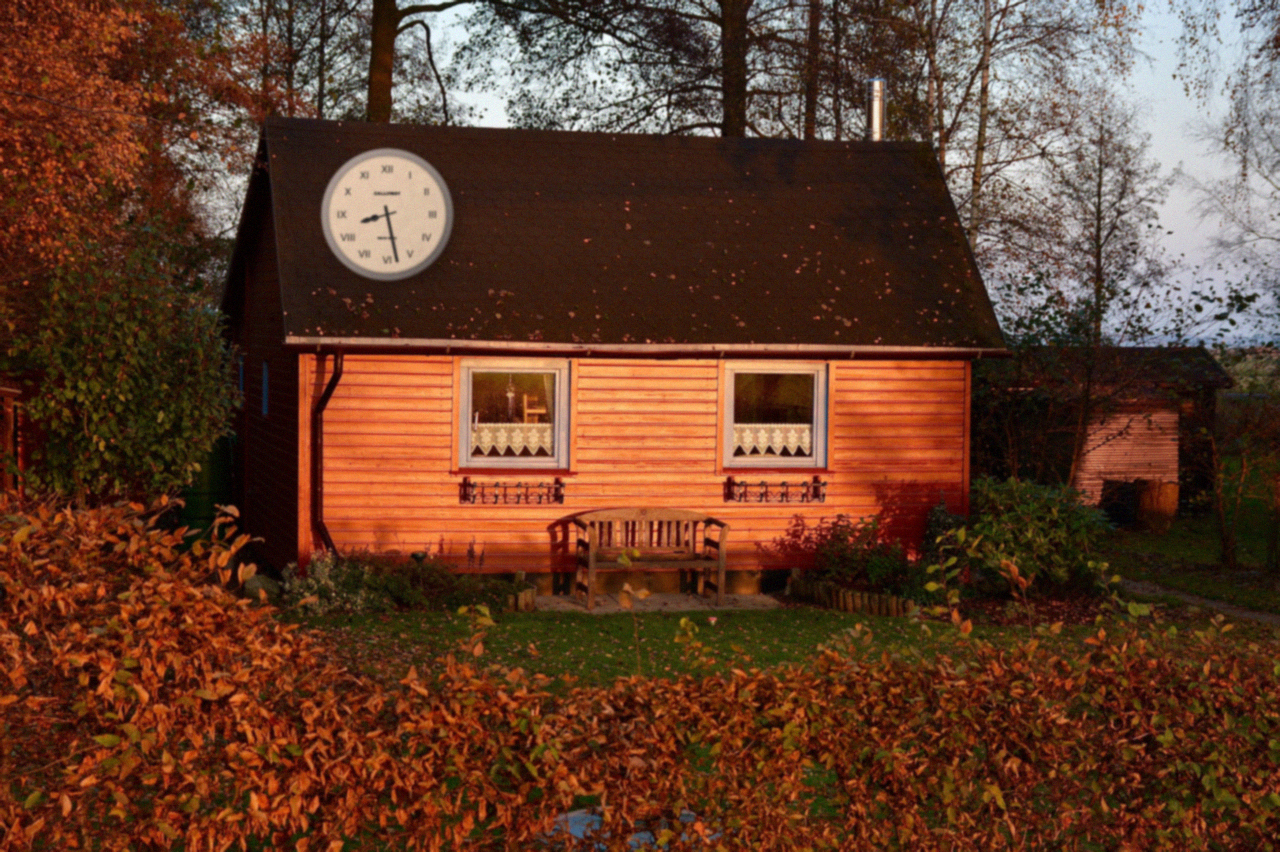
**8:28**
